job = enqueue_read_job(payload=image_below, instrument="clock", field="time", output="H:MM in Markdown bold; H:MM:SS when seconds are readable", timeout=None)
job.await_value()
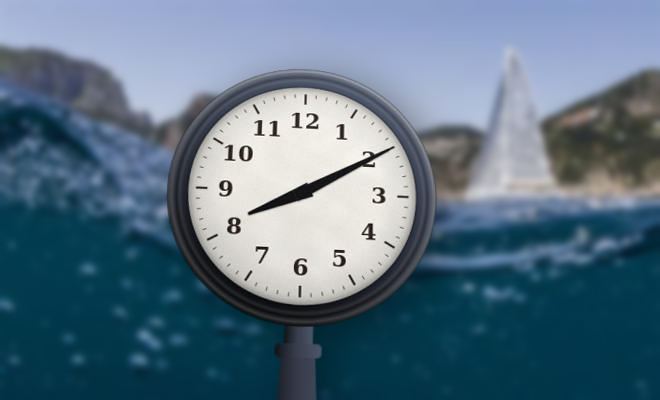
**8:10**
